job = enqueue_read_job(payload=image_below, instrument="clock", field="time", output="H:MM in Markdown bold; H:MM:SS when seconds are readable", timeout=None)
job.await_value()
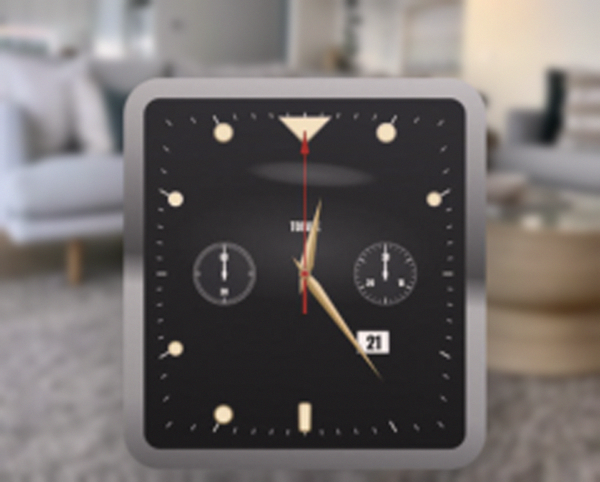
**12:24**
